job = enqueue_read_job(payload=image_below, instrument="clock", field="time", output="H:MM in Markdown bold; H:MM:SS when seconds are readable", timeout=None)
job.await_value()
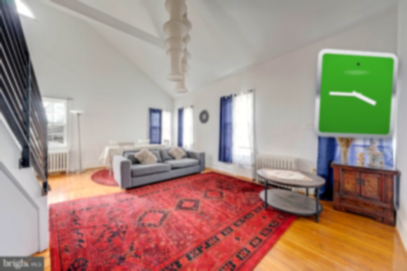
**3:45**
